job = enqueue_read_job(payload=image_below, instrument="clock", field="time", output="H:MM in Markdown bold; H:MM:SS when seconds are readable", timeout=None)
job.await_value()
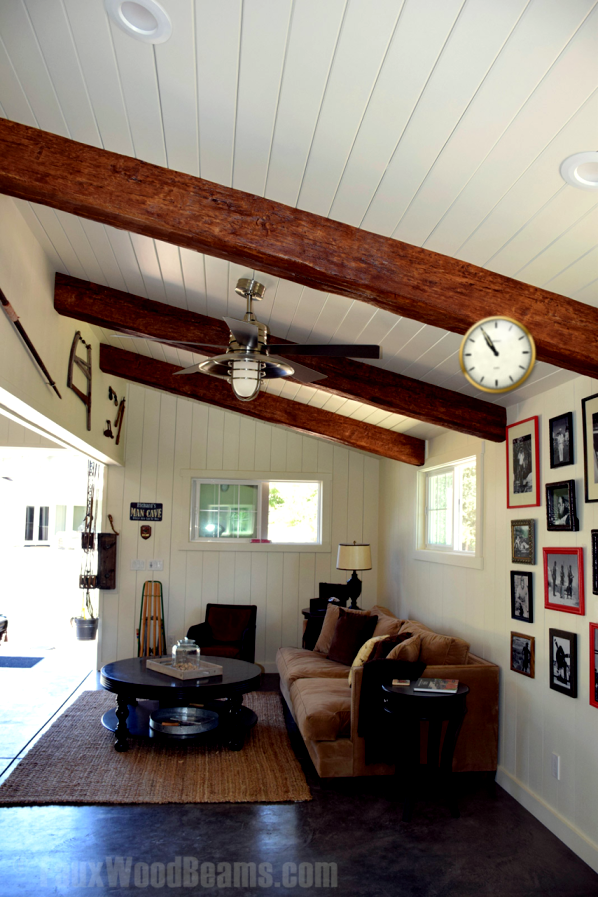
**10:55**
